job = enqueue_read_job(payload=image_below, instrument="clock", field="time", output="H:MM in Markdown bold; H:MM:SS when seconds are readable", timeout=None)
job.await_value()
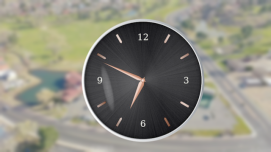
**6:49**
